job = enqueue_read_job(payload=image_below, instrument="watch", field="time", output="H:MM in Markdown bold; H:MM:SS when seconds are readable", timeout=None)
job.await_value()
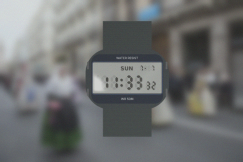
**11:33:32**
